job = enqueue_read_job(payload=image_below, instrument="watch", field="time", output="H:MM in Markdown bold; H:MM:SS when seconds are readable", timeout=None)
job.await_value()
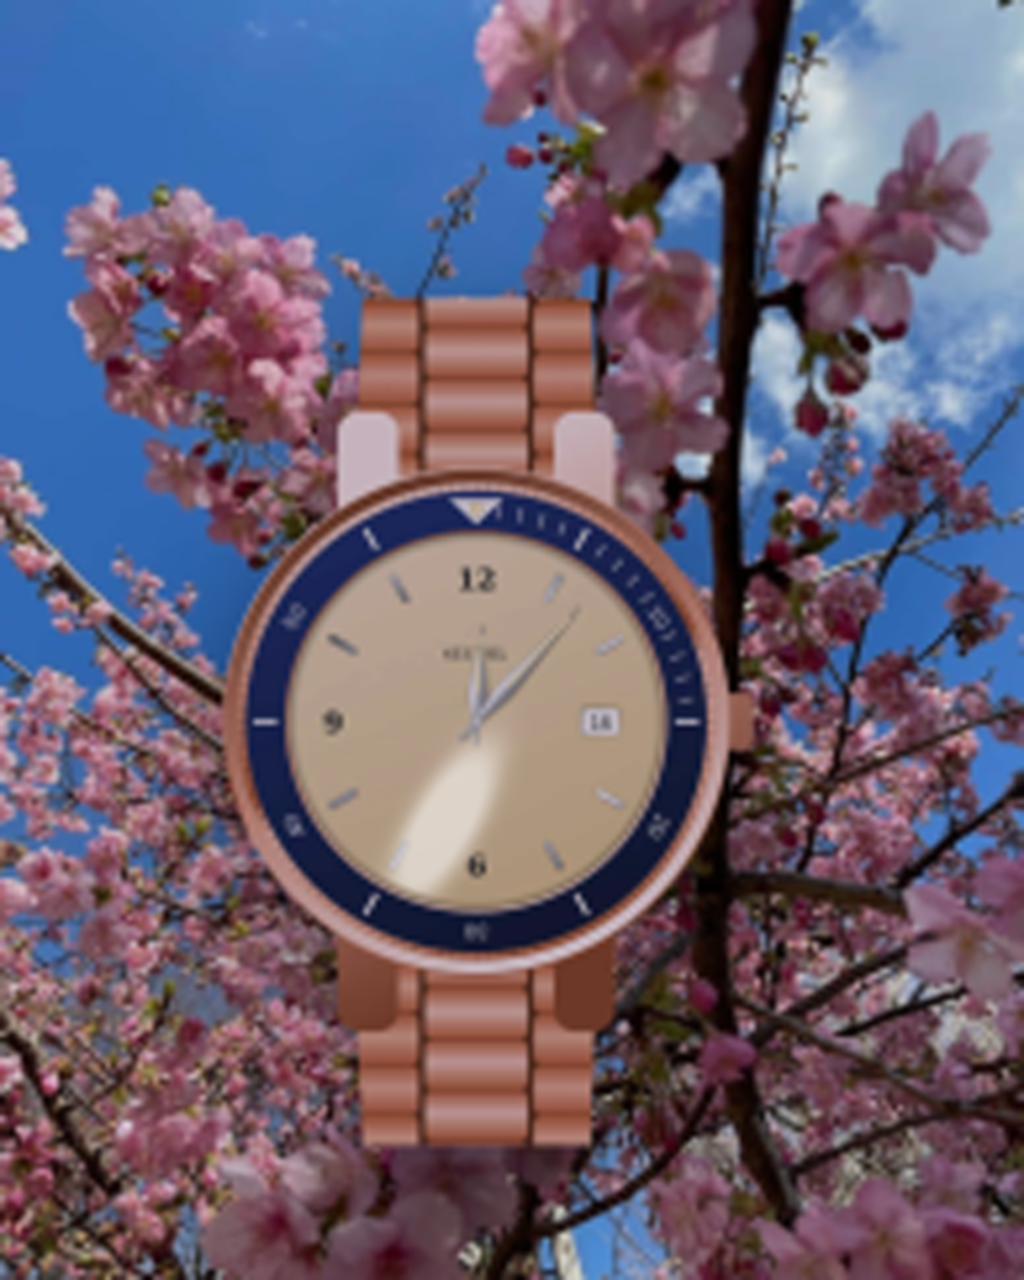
**12:07**
